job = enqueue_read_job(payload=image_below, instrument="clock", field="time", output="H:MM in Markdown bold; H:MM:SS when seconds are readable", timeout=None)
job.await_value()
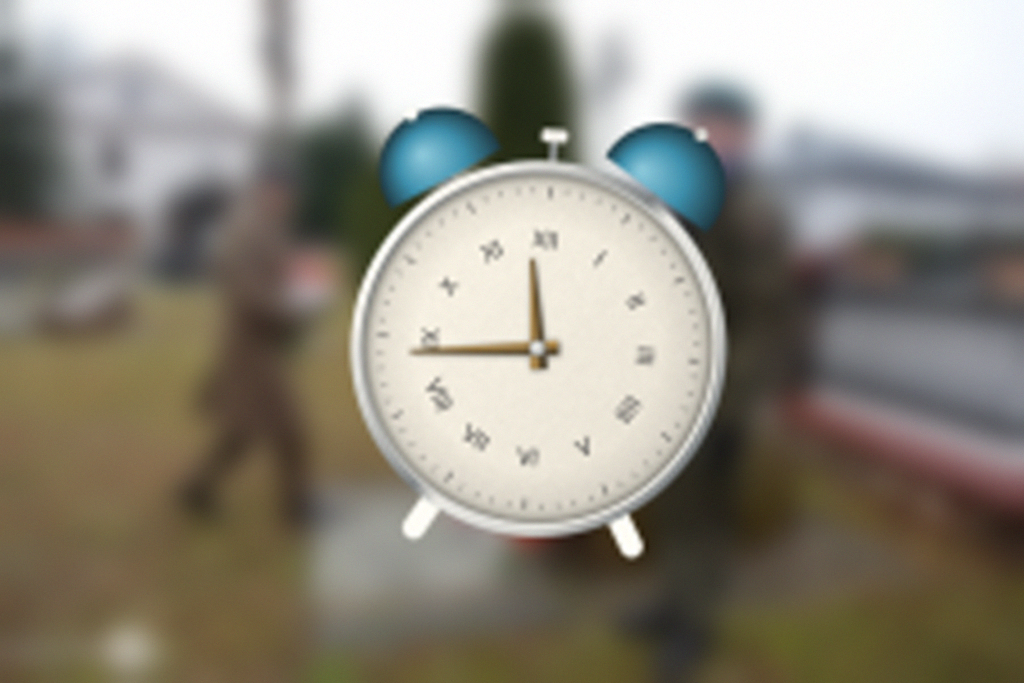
**11:44**
